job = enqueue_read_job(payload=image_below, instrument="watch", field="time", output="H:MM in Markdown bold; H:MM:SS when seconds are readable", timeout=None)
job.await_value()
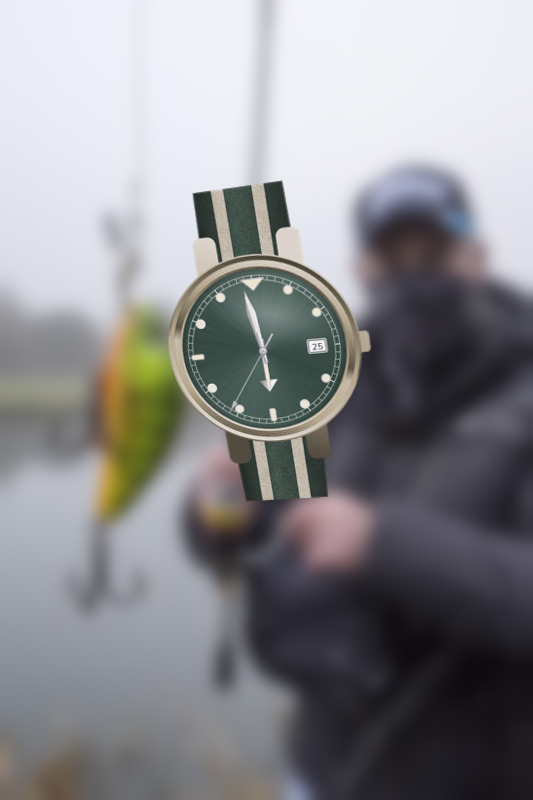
**5:58:36**
